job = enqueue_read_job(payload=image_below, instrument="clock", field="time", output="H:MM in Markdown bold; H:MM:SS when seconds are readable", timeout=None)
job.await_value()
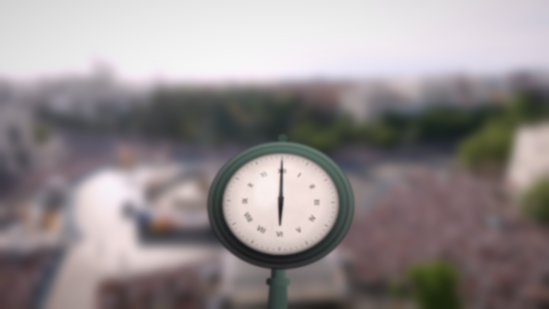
**6:00**
